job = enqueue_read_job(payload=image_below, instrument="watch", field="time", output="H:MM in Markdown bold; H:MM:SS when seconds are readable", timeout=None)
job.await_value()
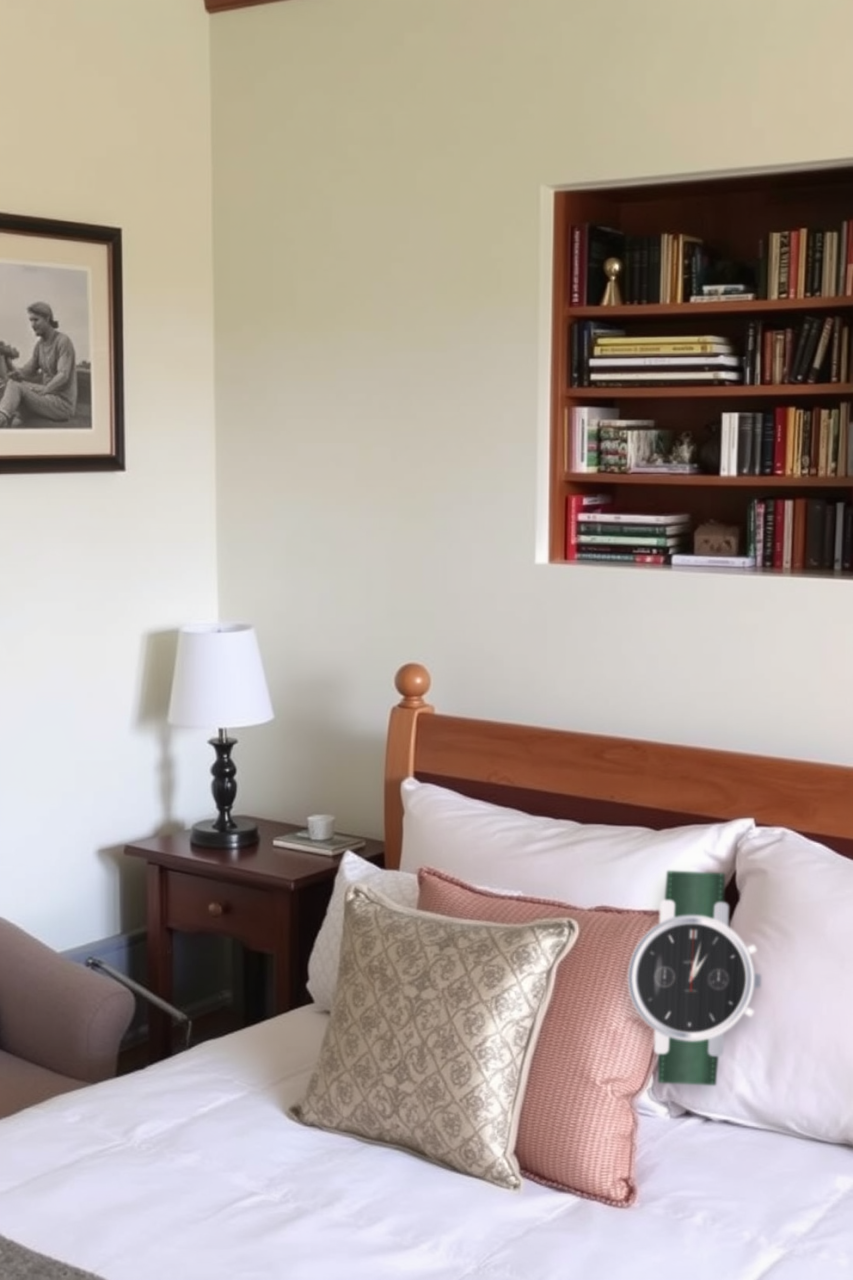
**1:02**
